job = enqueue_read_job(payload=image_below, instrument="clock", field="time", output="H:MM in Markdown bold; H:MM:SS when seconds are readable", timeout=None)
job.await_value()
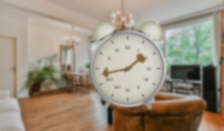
**1:43**
